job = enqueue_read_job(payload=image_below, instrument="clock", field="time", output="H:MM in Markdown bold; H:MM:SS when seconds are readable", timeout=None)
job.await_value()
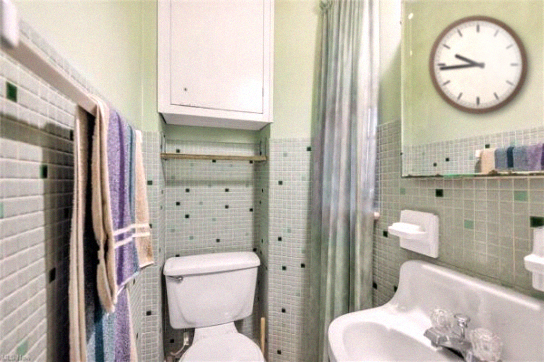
**9:44**
